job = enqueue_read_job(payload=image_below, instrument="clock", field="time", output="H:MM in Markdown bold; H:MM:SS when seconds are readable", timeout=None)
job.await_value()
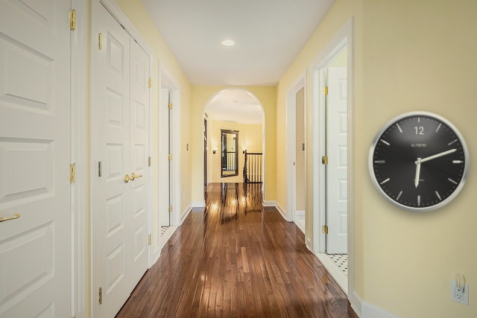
**6:12**
